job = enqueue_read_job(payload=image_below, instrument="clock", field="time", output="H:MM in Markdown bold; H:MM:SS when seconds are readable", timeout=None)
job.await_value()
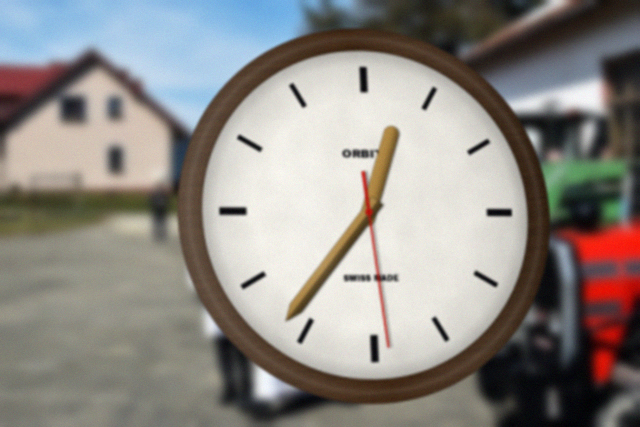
**12:36:29**
